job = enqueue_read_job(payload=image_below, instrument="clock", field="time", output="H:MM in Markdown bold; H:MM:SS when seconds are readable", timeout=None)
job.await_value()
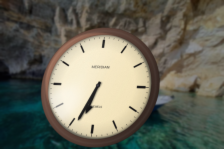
**6:34**
